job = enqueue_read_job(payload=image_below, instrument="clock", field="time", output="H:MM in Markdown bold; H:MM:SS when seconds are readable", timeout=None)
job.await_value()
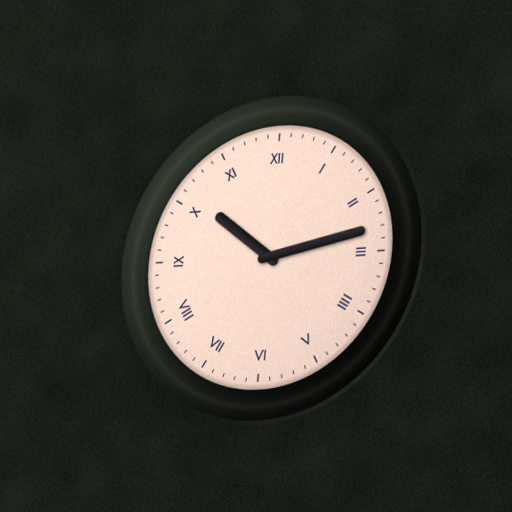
**10:13**
